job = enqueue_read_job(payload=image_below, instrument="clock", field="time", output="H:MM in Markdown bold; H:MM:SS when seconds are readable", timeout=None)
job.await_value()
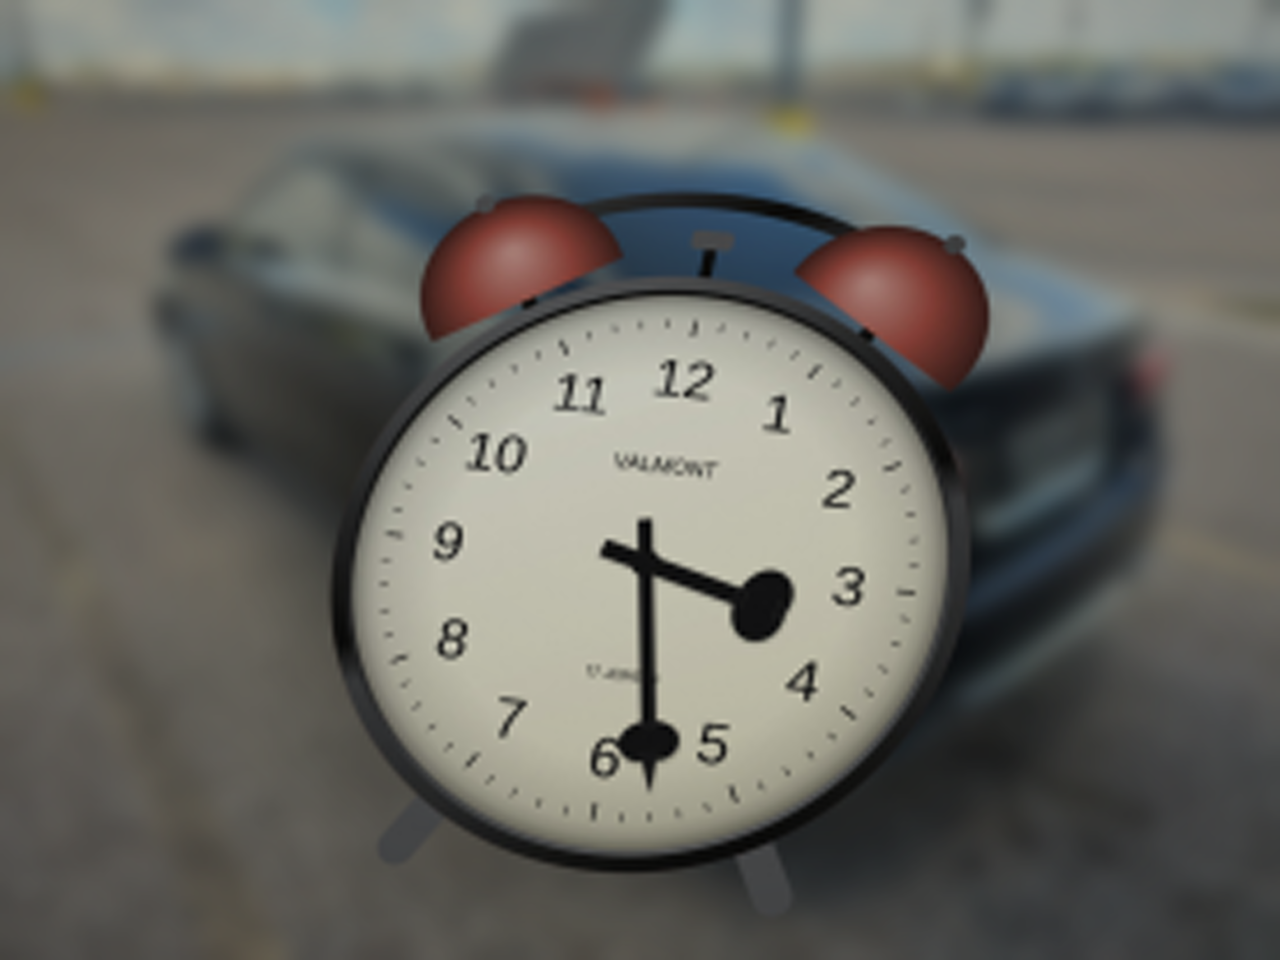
**3:28**
